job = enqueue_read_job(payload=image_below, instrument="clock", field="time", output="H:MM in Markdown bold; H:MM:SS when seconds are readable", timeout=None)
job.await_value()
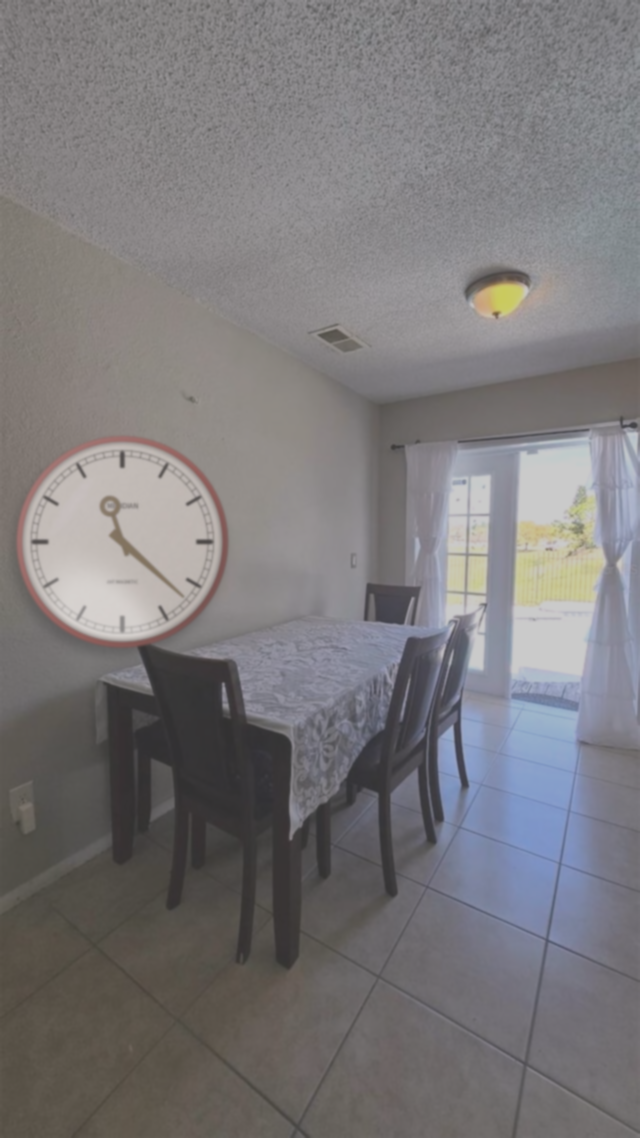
**11:22**
